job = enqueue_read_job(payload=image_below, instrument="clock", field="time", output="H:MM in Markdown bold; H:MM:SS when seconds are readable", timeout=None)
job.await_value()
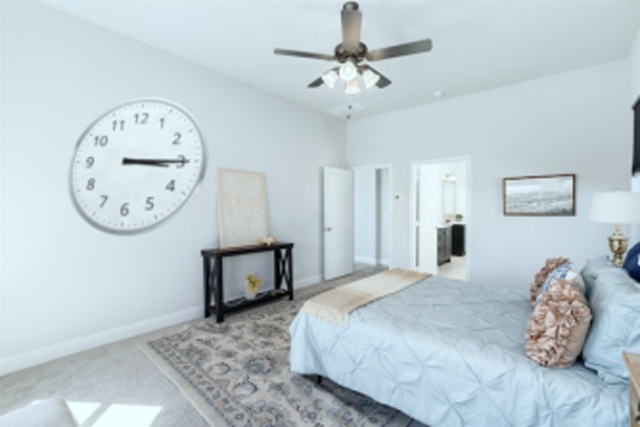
**3:15**
